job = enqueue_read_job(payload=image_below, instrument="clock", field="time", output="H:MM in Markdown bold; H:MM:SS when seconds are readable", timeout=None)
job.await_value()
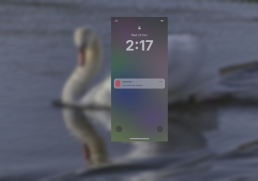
**2:17**
